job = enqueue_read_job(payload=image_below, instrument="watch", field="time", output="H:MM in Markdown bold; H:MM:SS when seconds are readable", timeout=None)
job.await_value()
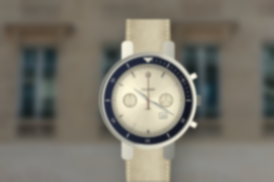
**10:20**
